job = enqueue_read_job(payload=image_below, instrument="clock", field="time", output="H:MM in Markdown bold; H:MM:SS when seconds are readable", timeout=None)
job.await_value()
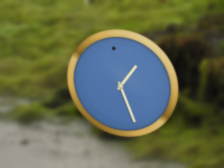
**1:28**
